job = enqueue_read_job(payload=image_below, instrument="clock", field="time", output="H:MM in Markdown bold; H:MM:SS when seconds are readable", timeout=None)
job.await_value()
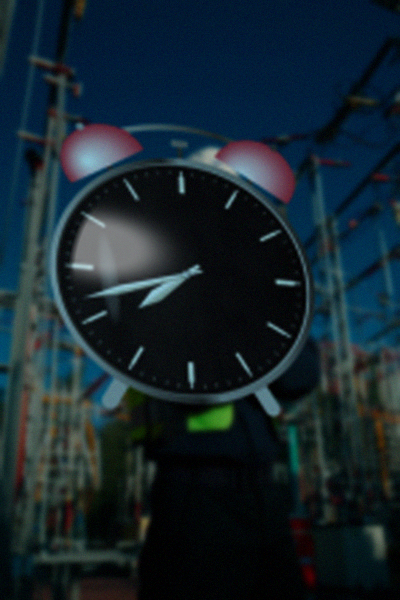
**7:42**
